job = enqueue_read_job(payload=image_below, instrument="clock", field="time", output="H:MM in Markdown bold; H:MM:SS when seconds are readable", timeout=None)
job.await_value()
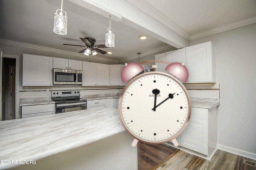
**12:09**
